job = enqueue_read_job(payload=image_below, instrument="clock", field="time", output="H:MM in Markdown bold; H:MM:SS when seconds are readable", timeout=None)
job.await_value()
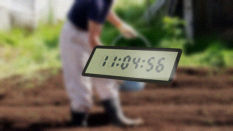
**11:04:56**
